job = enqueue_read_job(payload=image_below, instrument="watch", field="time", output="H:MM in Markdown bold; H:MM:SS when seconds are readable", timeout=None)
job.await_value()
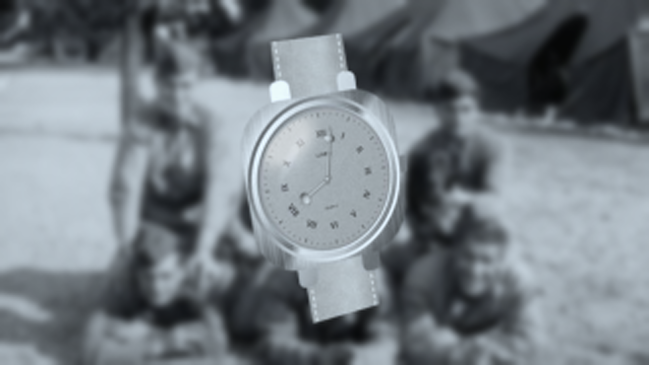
**8:02**
